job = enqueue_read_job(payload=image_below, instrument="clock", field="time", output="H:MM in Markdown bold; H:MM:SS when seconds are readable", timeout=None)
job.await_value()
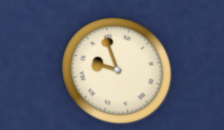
**8:54**
